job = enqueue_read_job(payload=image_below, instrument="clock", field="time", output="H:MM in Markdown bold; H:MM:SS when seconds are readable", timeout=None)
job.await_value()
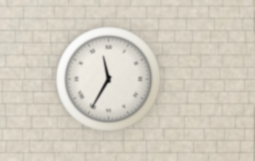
**11:35**
